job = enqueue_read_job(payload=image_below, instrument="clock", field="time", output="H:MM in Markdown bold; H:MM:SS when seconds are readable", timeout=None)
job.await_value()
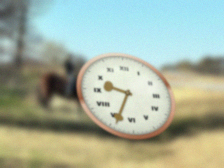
**9:34**
